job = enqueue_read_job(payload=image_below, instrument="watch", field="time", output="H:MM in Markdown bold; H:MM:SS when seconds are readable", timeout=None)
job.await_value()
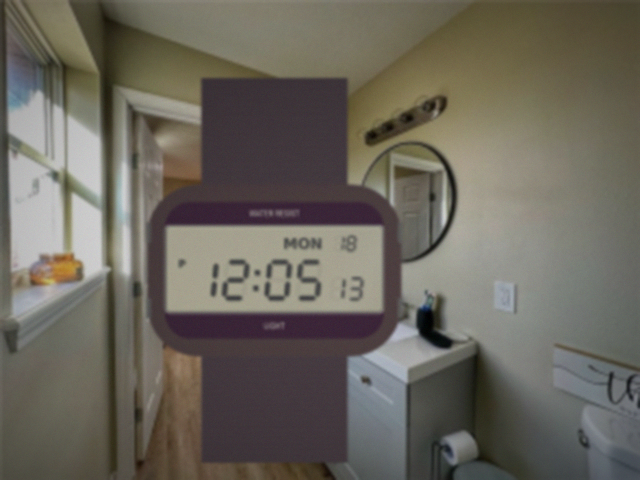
**12:05:13**
